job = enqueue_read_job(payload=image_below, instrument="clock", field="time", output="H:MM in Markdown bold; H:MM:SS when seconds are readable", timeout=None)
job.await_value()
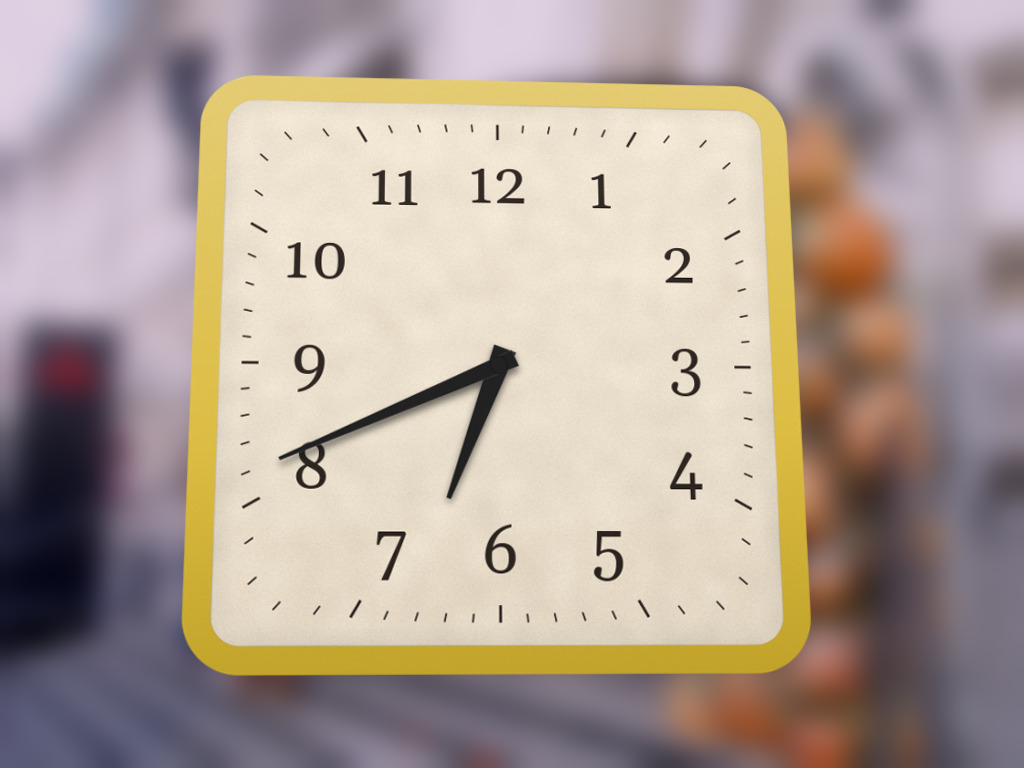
**6:41**
